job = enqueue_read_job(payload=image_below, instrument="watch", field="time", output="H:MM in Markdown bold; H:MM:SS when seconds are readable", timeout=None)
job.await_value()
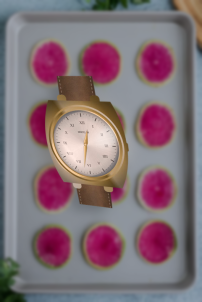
**12:32**
